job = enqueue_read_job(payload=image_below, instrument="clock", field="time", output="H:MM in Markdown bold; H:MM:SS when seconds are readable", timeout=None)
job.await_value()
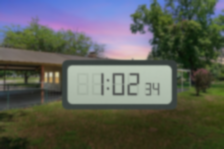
**1:02:34**
